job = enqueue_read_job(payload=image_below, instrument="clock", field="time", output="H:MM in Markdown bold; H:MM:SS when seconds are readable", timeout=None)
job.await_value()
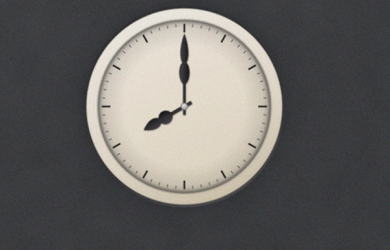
**8:00**
